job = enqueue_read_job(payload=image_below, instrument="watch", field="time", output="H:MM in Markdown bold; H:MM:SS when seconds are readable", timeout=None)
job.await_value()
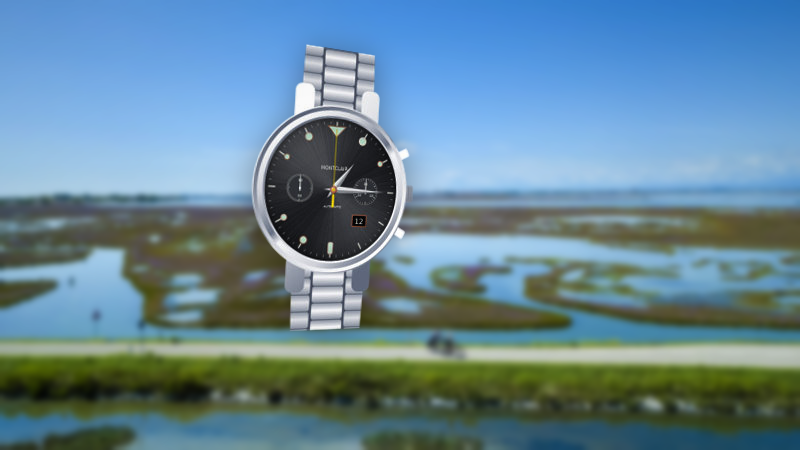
**1:15**
